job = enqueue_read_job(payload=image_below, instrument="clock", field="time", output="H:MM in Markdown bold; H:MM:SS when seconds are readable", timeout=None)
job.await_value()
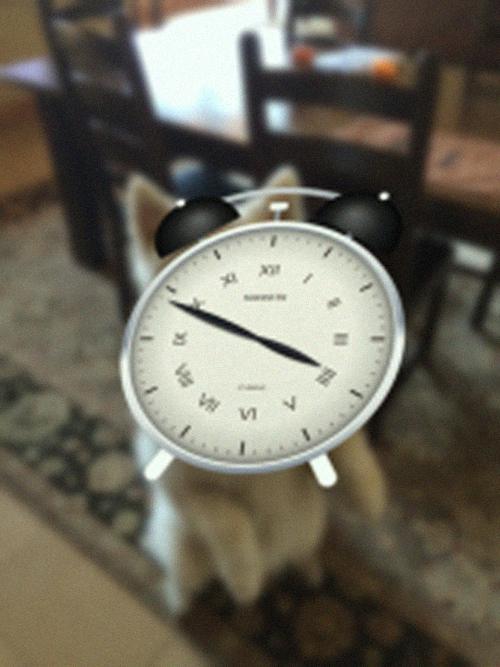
**3:49**
